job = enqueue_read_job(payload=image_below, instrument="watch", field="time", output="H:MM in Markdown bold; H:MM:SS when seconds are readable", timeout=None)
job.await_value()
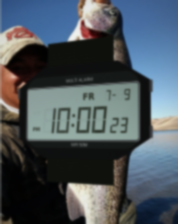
**10:00:23**
